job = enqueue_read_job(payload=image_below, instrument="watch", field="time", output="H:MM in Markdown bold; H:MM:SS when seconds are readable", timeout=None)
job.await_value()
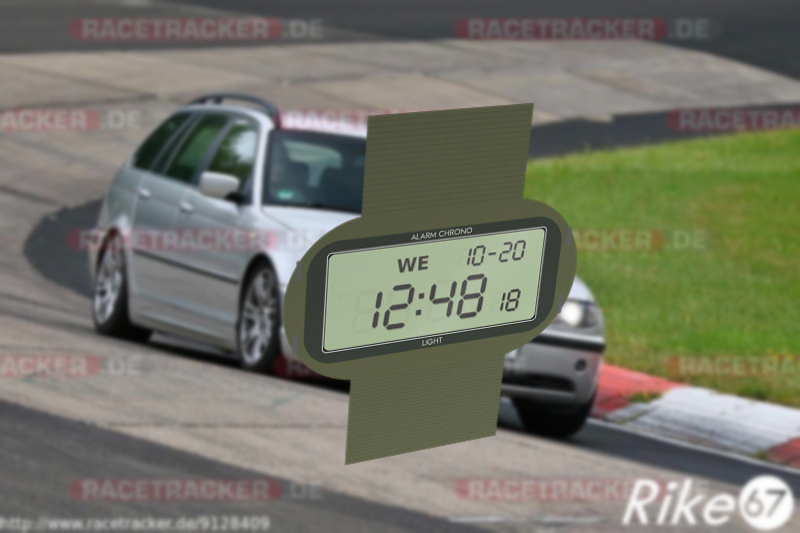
**12:48:18**
